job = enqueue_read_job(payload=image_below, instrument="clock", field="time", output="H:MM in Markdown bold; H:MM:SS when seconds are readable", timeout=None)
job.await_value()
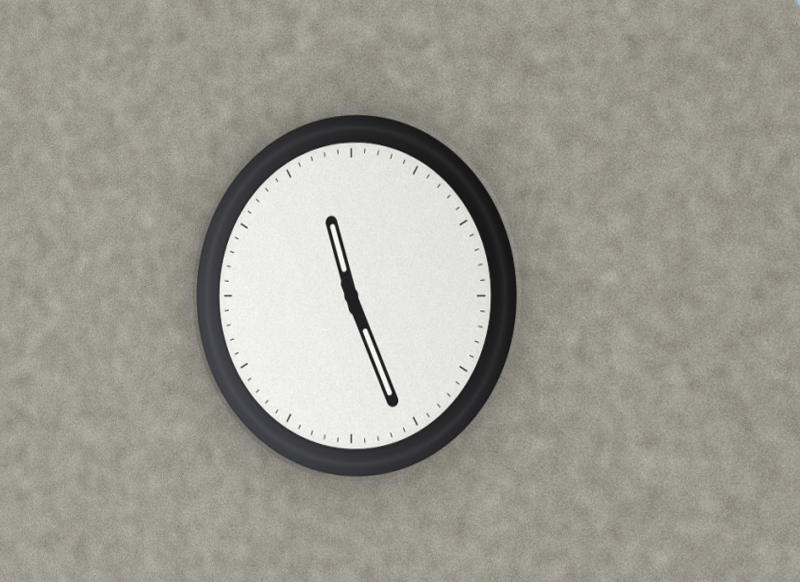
**11:26**
